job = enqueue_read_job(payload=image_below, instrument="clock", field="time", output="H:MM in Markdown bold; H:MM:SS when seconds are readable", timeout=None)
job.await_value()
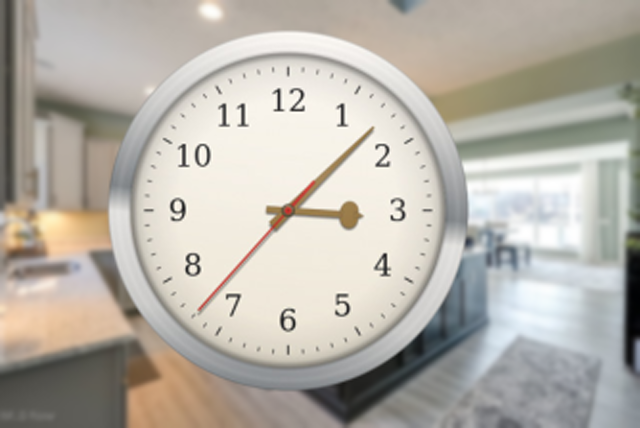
**3:07:37**
